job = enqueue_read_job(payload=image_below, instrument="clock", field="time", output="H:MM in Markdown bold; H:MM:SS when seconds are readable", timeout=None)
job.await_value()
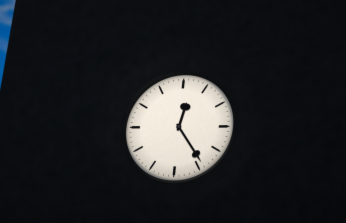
**12:24**
